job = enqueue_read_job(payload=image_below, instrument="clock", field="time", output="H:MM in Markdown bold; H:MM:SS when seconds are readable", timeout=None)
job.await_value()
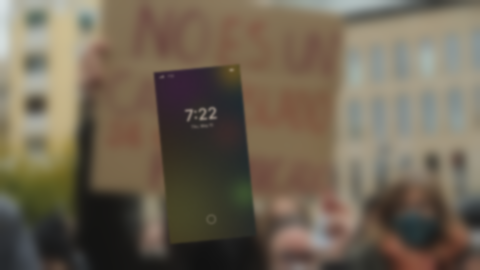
**7:22**
